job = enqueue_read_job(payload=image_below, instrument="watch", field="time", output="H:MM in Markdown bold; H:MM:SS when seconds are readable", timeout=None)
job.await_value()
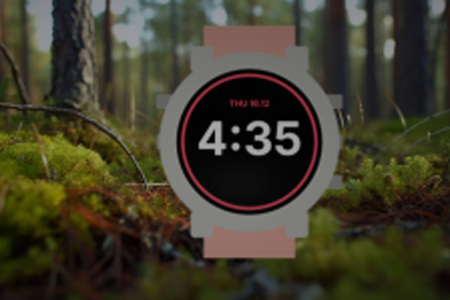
**4:35**
